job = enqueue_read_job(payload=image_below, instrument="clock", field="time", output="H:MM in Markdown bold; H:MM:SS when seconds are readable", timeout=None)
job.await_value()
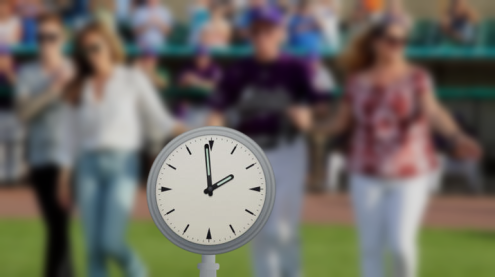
**1:59**
